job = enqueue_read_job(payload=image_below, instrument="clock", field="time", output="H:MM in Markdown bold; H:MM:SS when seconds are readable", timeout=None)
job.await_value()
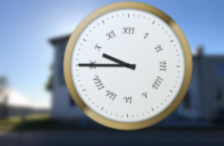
**9:45**
